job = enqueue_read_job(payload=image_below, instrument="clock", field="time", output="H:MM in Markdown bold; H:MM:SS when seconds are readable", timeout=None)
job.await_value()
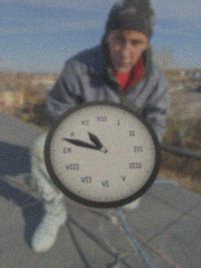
**10:48**
